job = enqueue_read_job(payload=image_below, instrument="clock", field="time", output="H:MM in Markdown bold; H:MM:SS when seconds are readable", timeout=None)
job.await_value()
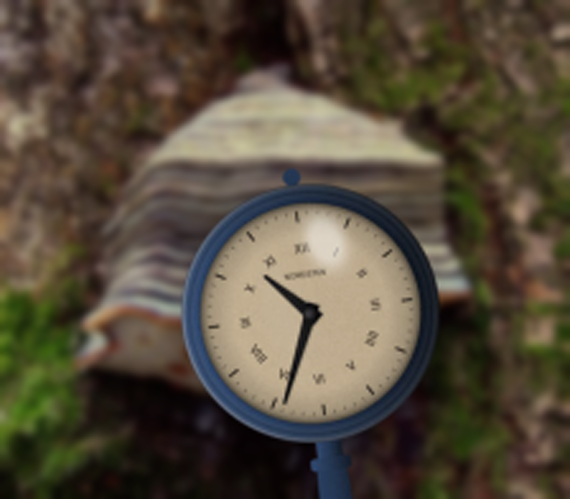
**10:34**
